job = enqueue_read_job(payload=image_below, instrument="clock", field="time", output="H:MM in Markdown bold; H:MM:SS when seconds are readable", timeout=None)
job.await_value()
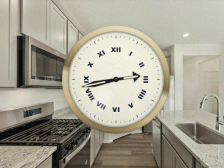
**2:43**
